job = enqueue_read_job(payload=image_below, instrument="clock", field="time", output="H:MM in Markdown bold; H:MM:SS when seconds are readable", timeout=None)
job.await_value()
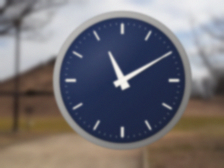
**11:10**
